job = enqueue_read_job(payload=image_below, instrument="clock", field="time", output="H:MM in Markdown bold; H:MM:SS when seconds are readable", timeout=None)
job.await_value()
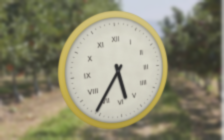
**5:36**
